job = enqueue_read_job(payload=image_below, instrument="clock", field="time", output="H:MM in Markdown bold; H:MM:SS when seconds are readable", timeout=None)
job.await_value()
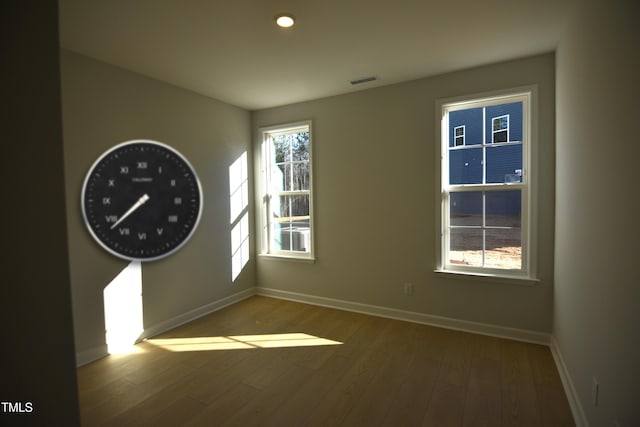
**7:38**
